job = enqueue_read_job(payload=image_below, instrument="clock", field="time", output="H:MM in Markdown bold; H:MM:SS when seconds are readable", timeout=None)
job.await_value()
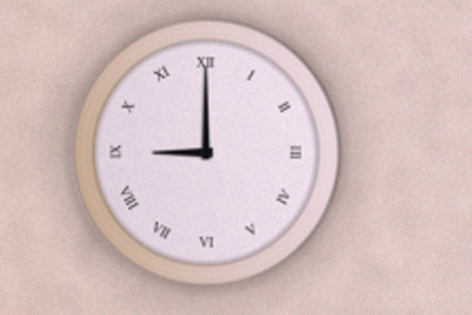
**9:00**
